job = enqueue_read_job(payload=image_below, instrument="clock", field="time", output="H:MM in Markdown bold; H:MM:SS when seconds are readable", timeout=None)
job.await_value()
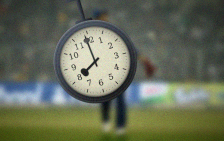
**7:59**
